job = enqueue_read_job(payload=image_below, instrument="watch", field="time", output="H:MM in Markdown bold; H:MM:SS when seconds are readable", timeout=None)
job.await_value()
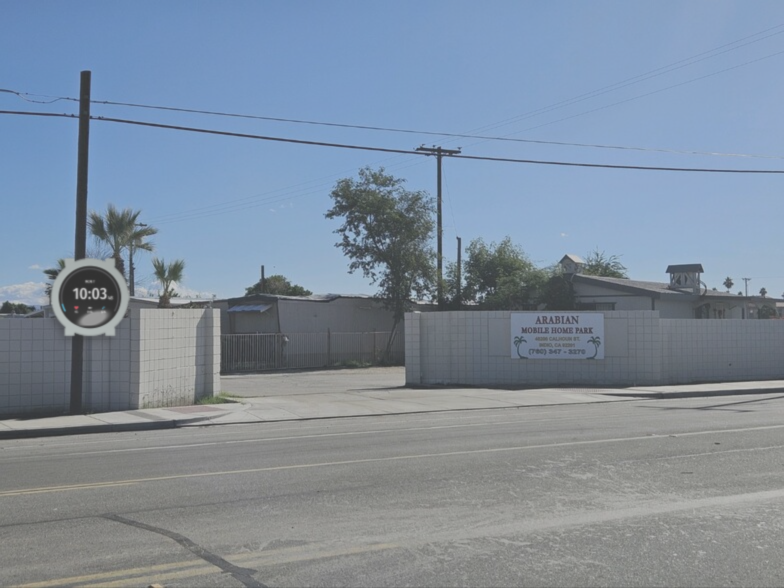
**10:03**
